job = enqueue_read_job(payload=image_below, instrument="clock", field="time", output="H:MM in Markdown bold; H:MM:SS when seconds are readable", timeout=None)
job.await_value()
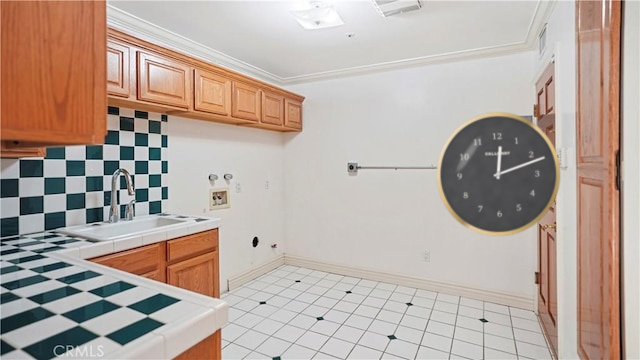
**12:12**
